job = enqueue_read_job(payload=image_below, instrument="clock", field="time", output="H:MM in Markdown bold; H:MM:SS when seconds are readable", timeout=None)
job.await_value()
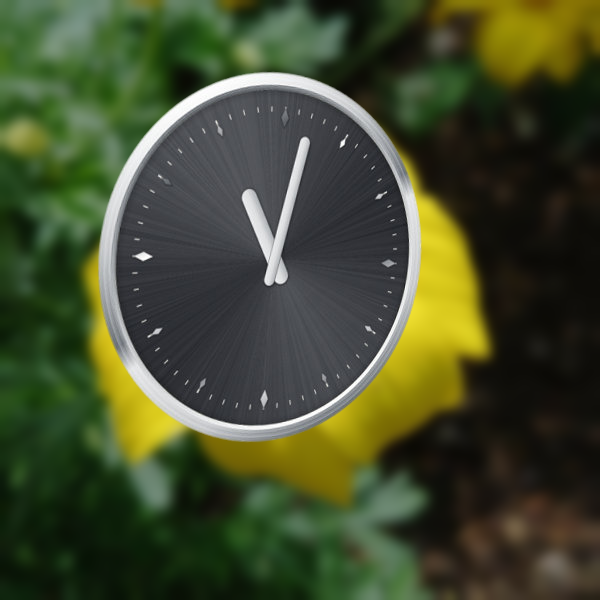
**11:02**
